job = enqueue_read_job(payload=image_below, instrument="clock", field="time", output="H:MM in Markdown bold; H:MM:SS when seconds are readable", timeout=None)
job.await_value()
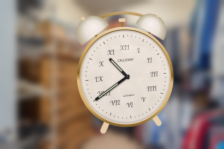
**10:40**
